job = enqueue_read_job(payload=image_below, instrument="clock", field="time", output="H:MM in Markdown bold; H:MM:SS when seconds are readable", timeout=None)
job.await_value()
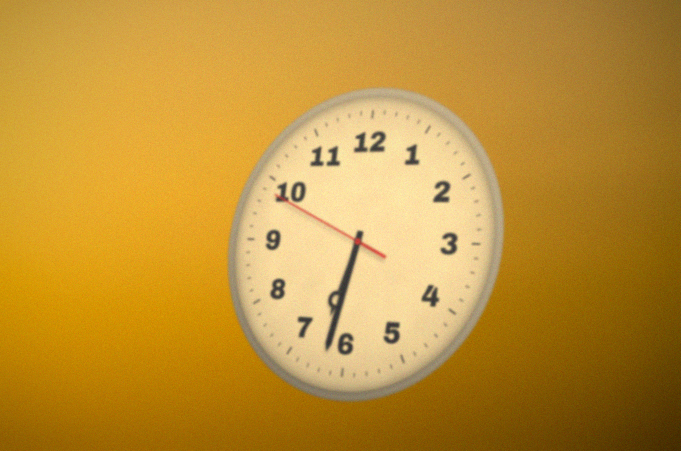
**6:31:49**
